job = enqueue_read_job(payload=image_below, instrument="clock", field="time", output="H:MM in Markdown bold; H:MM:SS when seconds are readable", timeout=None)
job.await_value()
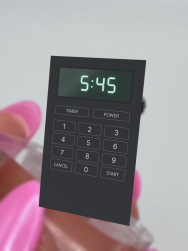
**5:45**
